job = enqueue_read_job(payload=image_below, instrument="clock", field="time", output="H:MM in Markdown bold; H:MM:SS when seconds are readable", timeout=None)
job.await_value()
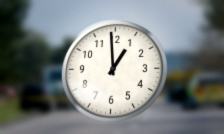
**12:59**
